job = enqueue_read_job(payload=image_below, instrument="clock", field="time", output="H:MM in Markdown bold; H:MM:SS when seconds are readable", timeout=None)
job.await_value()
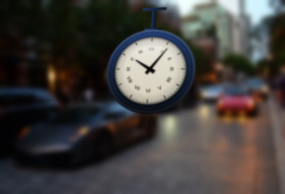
**10:06**
